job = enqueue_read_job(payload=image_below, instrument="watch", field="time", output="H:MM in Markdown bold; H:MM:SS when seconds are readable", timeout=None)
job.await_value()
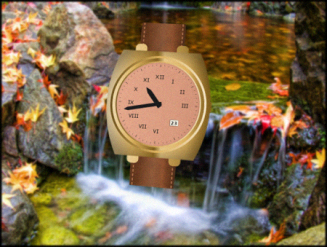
**10:43**
